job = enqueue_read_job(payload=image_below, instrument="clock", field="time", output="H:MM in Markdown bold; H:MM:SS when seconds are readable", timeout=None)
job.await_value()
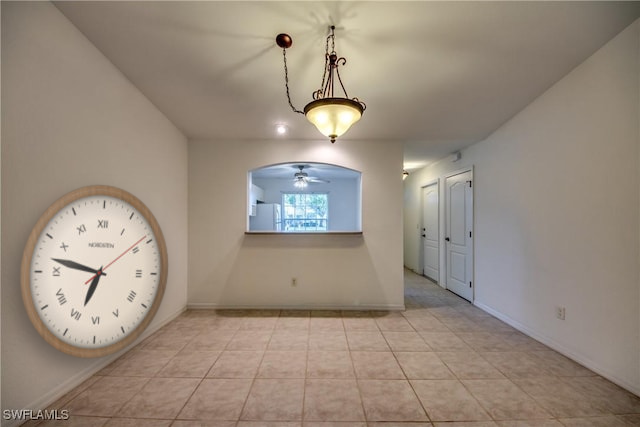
**6:47:09**
